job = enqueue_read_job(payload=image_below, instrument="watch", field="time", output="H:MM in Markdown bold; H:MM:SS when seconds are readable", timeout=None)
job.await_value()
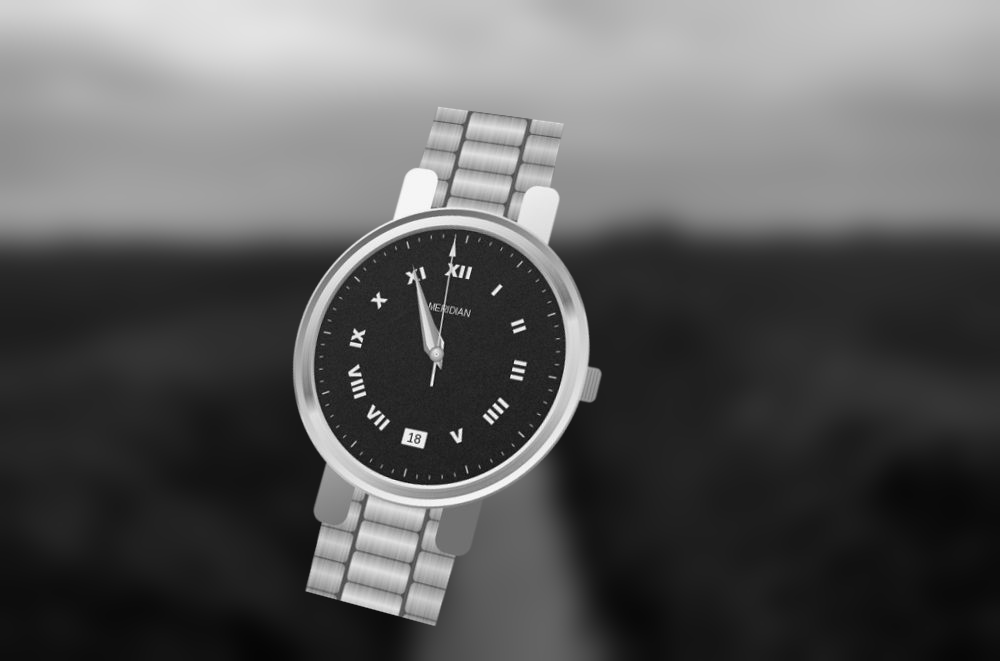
**10:54:59**
